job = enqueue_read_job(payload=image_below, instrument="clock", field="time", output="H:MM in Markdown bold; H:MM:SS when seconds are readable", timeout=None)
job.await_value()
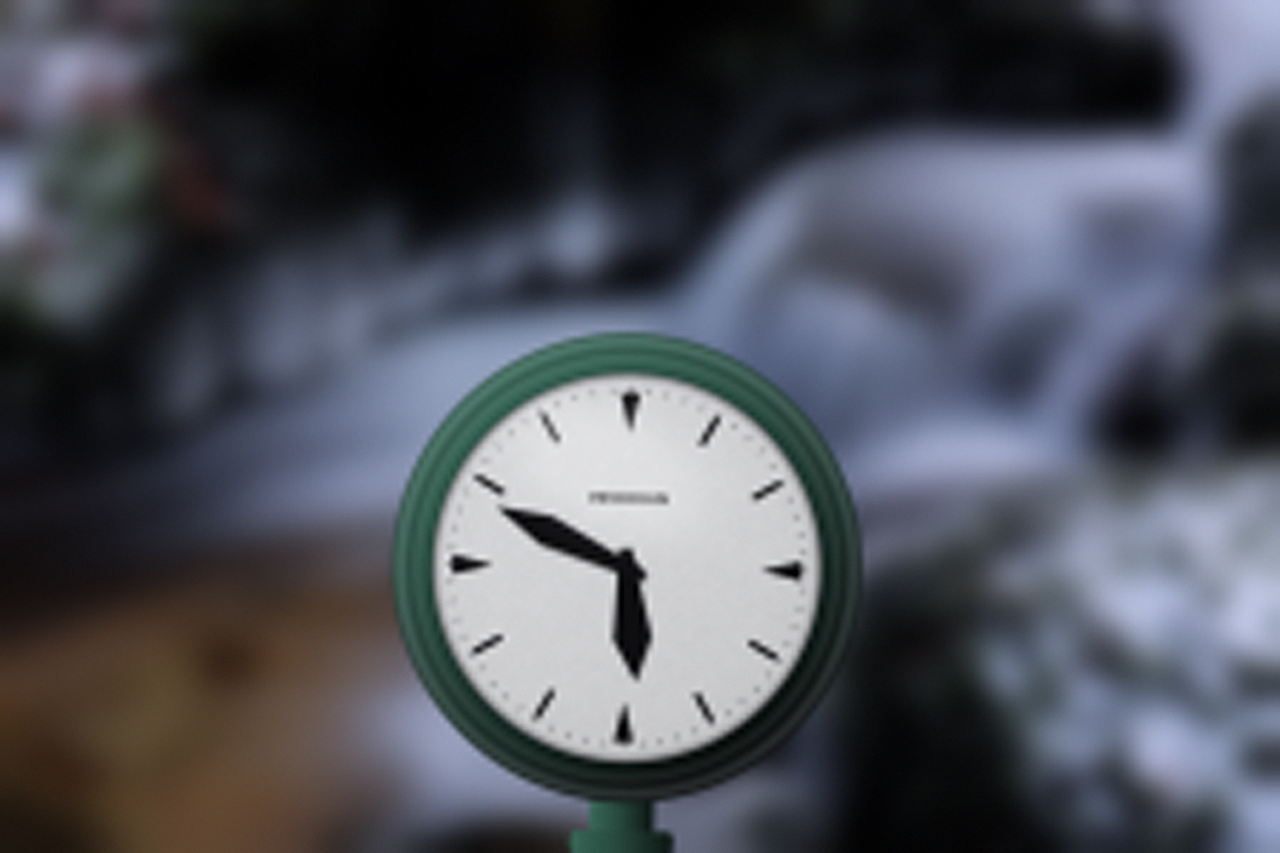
**5:49**
